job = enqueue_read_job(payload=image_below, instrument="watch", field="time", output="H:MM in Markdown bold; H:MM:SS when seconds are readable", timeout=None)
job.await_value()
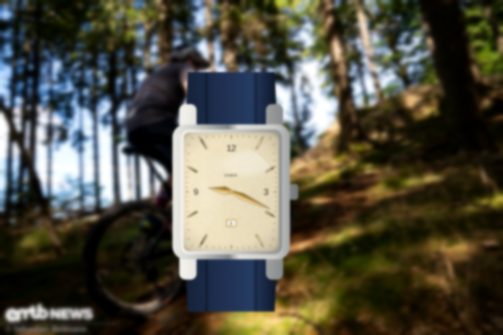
**9:19**
